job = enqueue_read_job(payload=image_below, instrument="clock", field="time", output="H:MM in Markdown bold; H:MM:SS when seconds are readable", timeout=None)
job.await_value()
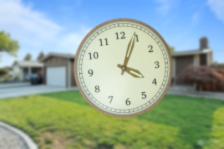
**4:04**
